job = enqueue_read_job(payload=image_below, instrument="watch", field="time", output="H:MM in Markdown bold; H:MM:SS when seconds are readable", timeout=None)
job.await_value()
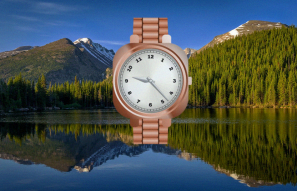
**9:23**
